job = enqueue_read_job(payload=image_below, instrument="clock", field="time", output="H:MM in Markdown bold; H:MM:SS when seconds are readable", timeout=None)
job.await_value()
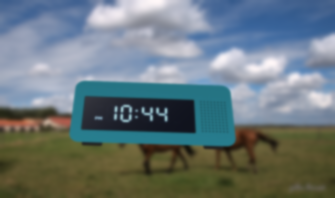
**10:44**
